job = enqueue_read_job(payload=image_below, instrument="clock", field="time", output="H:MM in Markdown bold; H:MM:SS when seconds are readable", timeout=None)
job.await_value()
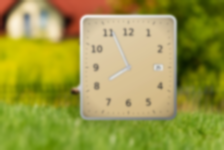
**7:56**
